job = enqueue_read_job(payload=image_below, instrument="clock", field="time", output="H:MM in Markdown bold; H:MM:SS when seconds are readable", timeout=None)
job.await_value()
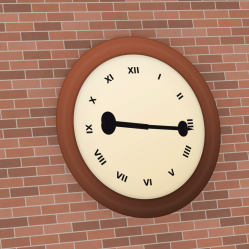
**9:16**
